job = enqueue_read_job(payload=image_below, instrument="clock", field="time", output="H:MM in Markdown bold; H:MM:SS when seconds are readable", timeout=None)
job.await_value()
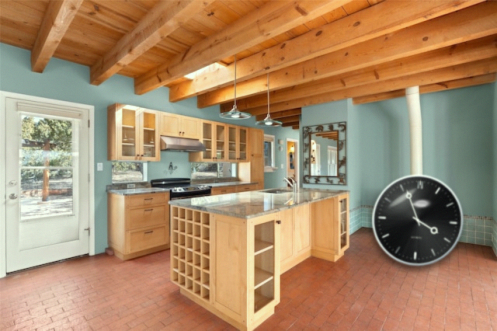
**3:56**
